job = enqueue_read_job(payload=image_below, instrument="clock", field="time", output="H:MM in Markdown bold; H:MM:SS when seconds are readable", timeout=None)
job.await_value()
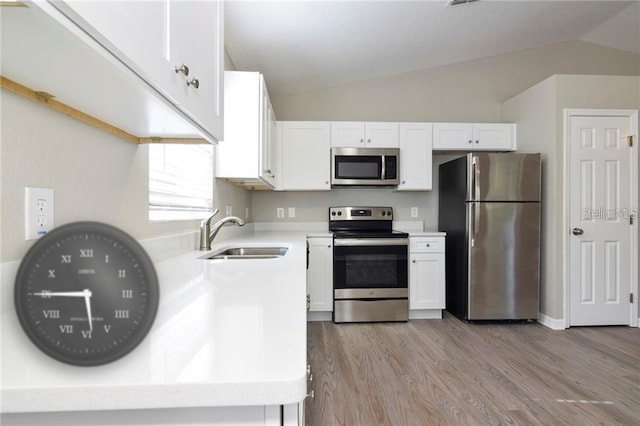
**5:45**
